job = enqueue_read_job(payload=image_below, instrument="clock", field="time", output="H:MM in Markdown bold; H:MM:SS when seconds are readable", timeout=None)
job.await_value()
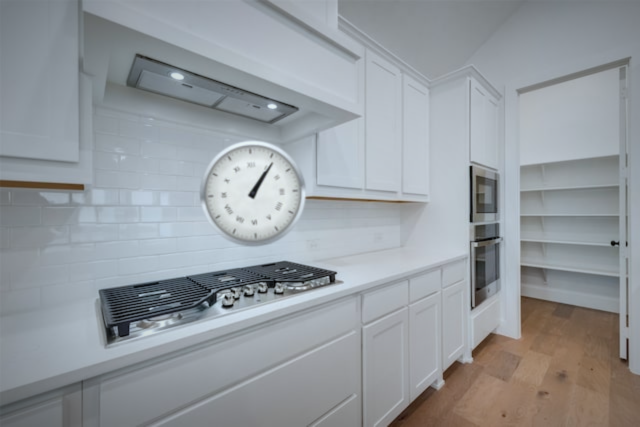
**1:06**
